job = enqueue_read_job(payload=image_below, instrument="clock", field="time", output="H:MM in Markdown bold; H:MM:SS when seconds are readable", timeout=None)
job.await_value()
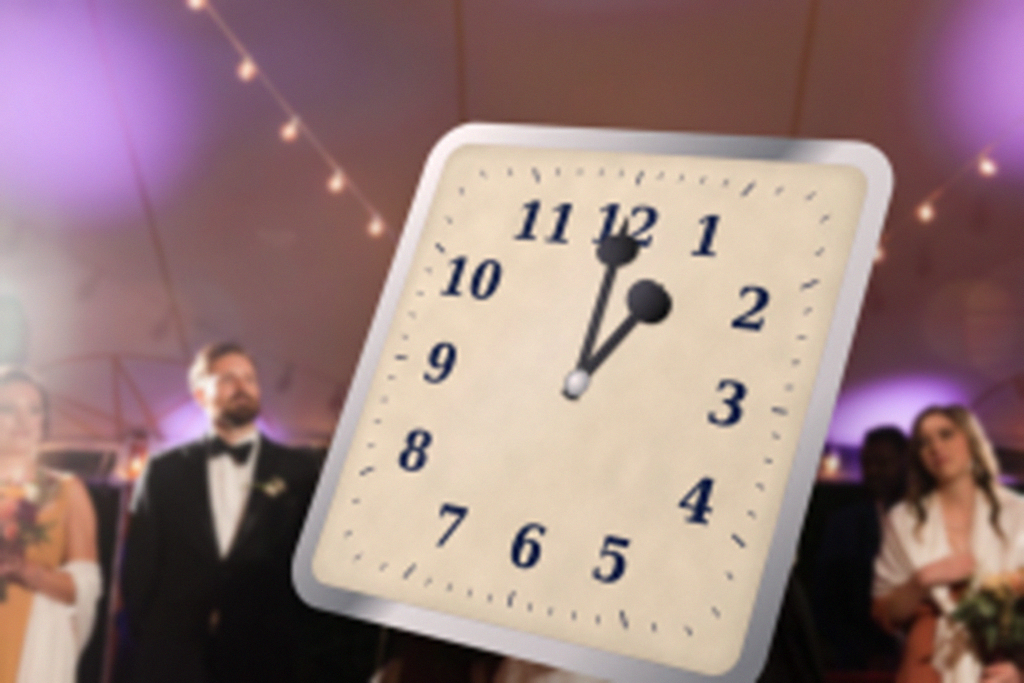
**1:00**
